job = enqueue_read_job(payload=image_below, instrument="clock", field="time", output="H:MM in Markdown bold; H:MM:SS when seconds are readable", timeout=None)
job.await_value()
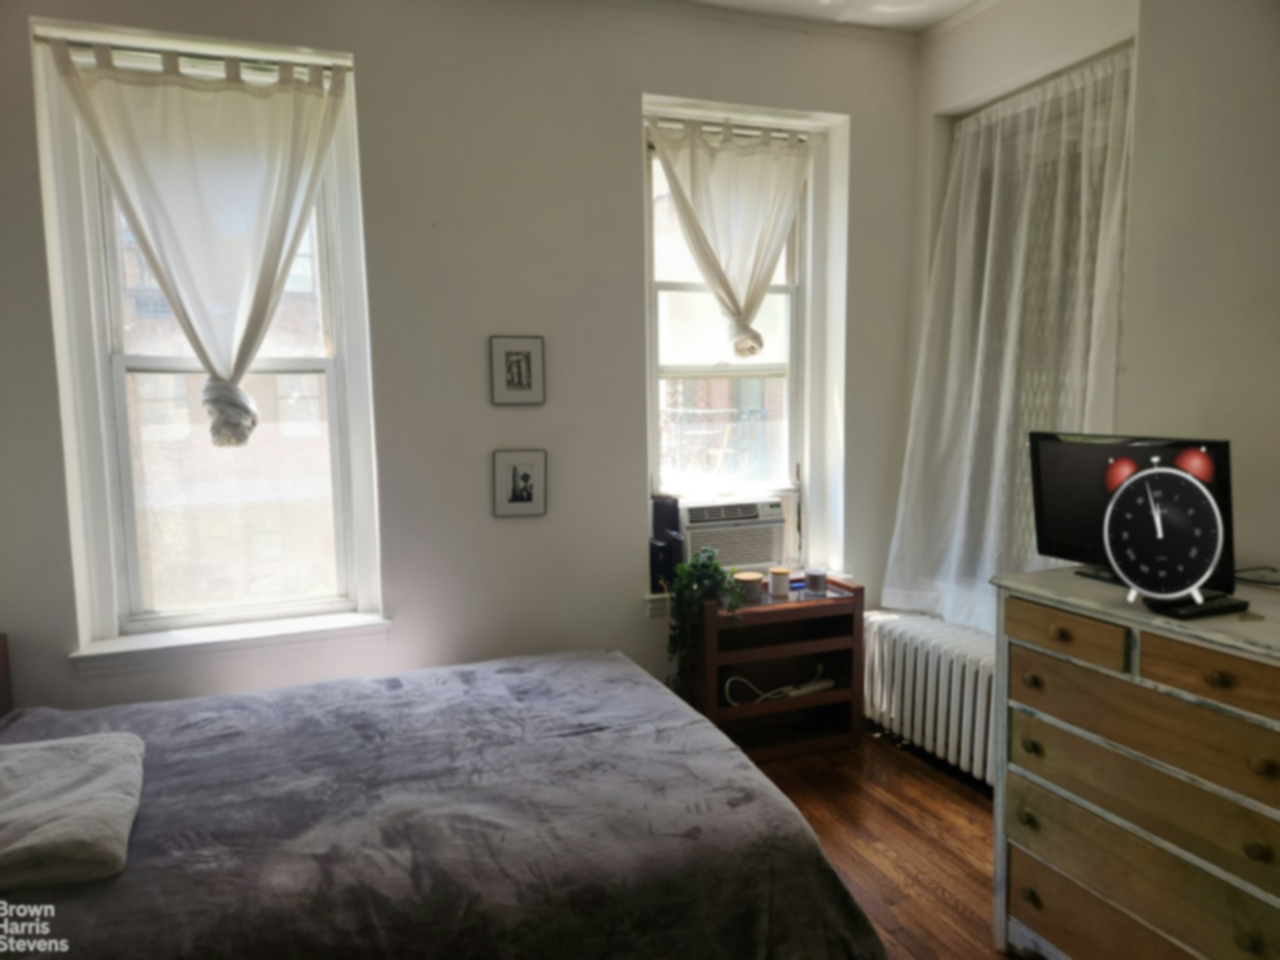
**11:58**
